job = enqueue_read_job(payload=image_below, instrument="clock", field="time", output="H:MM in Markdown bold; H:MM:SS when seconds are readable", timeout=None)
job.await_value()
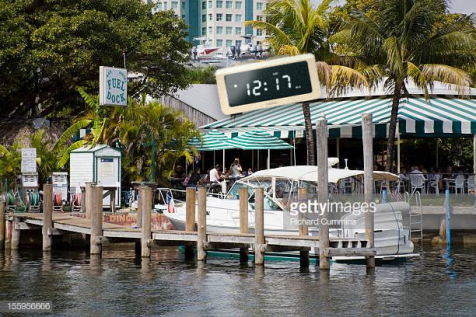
**12:17**
